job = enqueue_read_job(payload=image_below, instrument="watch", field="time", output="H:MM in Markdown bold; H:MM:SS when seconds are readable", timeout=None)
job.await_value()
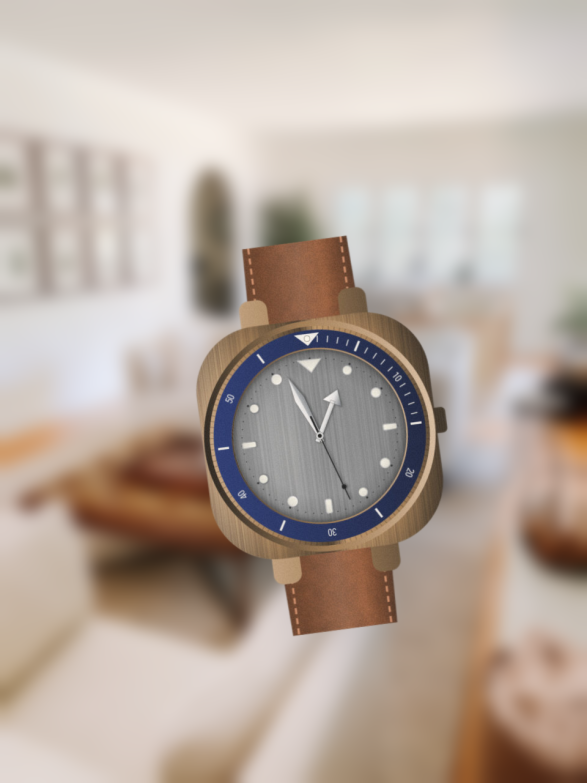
**12:56:27**
